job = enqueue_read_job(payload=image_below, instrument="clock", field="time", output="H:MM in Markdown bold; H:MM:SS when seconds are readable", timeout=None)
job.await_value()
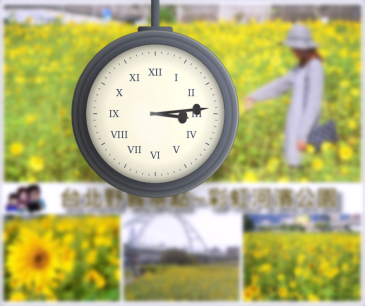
**3:14**
